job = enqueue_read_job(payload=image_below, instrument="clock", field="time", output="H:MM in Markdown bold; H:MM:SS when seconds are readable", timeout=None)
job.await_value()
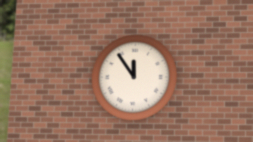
**11:54**
